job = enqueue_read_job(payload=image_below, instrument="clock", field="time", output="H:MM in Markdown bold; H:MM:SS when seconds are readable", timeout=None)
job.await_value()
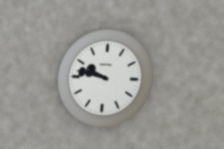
**9:47**
